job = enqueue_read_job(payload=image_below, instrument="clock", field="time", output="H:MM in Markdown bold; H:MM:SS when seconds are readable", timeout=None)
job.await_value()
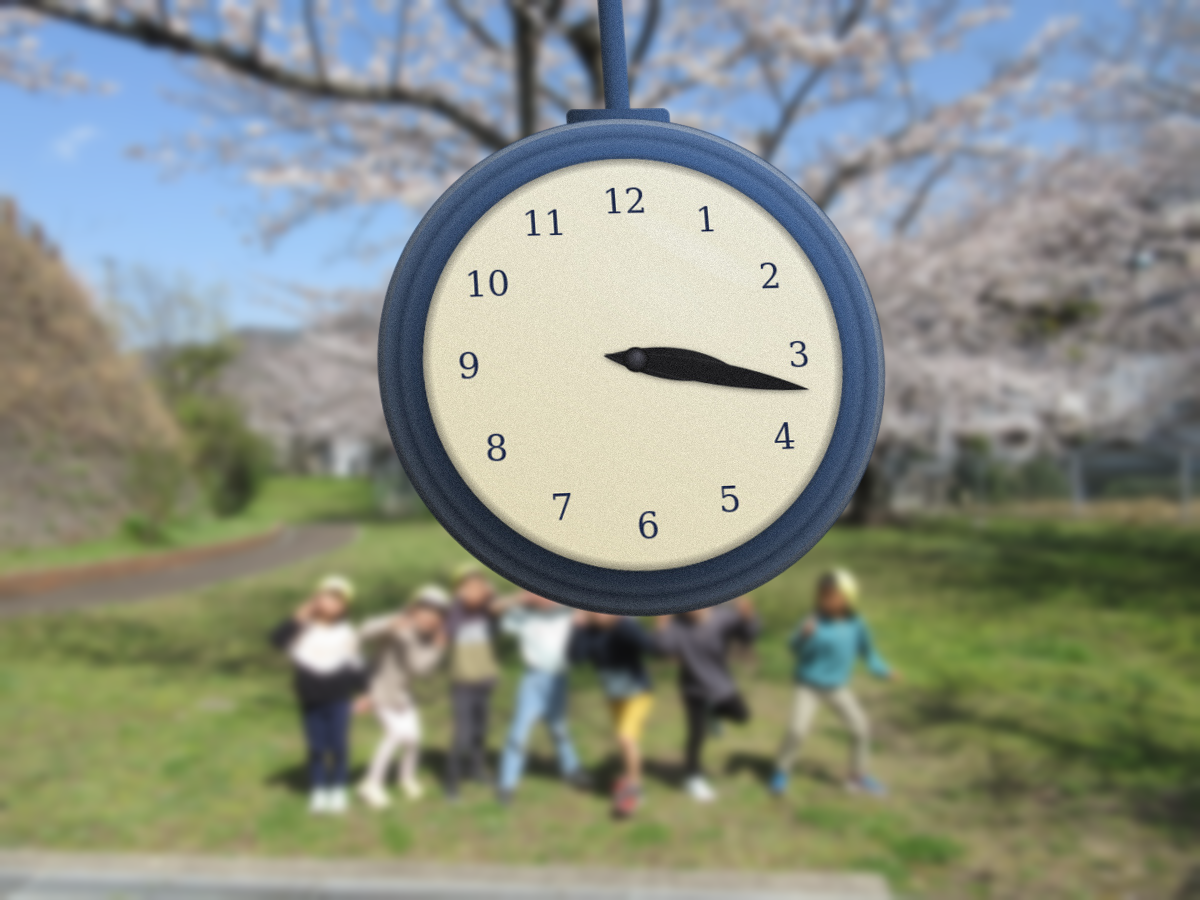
**3:17**
